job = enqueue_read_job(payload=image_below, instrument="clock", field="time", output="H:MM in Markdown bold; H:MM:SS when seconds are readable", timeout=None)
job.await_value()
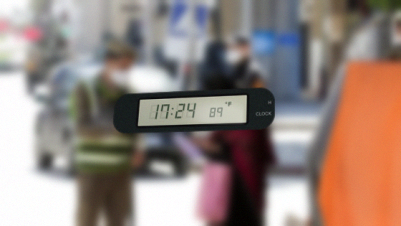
**17:24**
